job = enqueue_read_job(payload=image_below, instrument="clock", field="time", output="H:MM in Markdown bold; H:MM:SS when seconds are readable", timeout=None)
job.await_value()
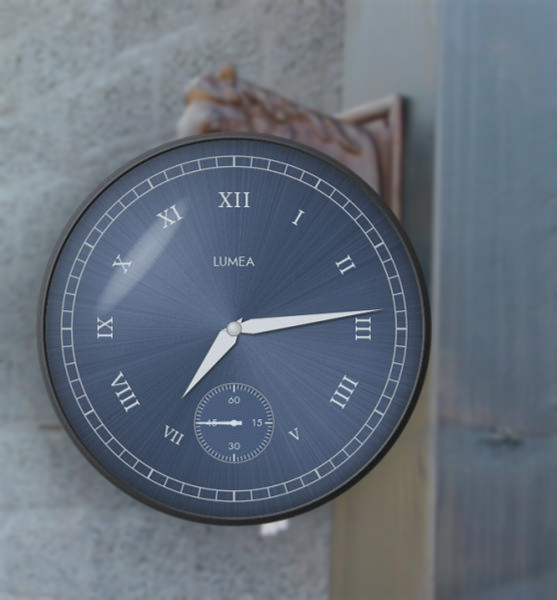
**7:13:45**
